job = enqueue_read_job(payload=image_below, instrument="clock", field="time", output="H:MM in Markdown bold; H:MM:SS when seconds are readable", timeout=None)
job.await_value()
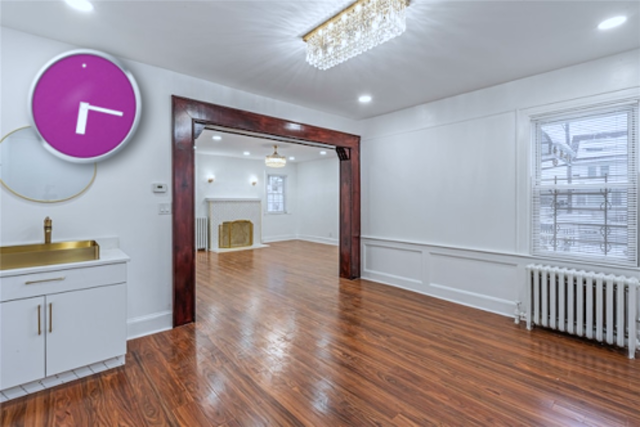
**6:17**
